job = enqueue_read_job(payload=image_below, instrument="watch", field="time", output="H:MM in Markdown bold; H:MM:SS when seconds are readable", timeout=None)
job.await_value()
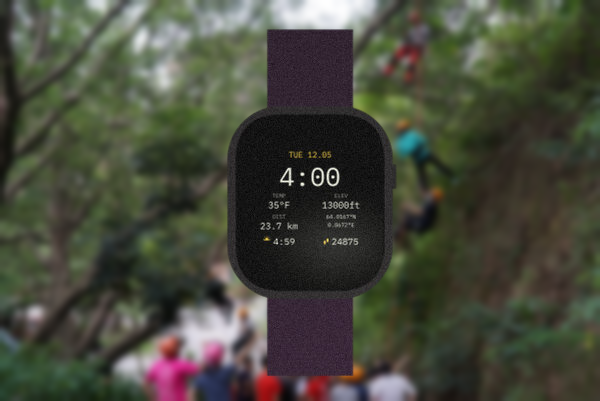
**4:00**
